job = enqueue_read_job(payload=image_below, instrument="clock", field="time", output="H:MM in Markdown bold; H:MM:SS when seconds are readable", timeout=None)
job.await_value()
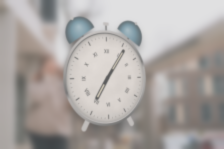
**7:06**
